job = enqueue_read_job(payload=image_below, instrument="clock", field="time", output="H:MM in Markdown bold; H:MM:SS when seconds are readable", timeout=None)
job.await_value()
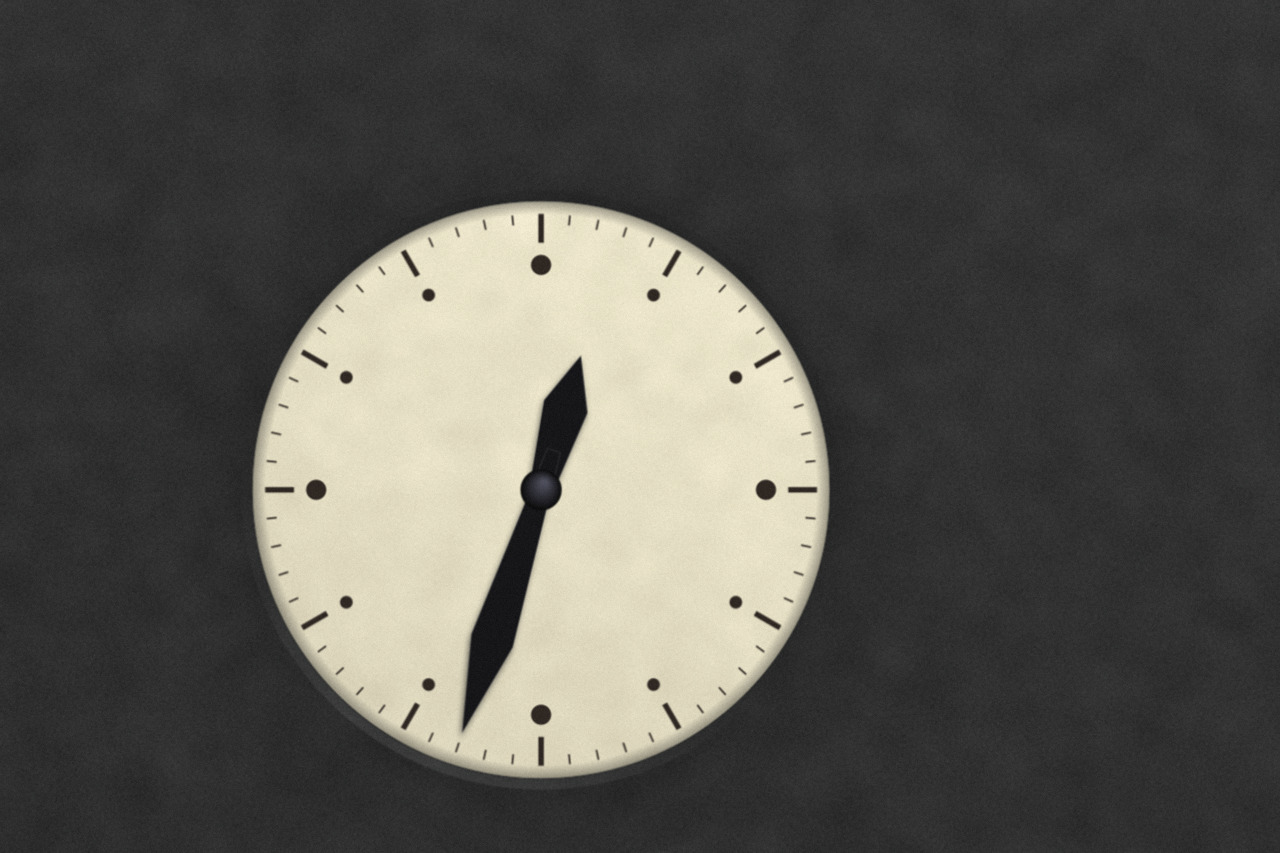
**12:33**
